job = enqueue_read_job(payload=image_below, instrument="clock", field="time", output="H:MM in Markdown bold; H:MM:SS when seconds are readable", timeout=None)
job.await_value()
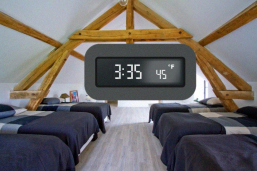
**3:35**
